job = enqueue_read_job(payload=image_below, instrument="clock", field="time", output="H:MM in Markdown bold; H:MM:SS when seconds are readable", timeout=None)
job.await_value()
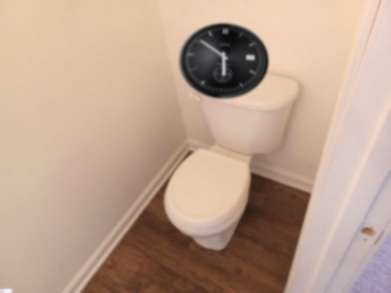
**5:51**
